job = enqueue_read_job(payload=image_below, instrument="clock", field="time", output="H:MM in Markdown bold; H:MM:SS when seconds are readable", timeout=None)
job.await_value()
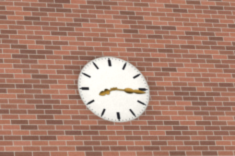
**8:16**
